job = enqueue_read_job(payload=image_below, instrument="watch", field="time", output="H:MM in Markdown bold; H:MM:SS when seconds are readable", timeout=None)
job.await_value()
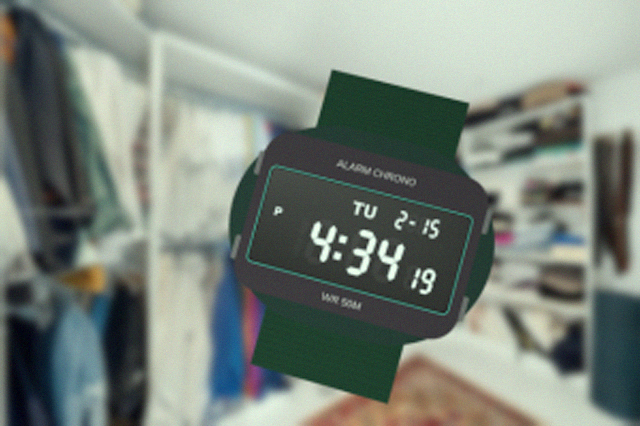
**4:34:19**
